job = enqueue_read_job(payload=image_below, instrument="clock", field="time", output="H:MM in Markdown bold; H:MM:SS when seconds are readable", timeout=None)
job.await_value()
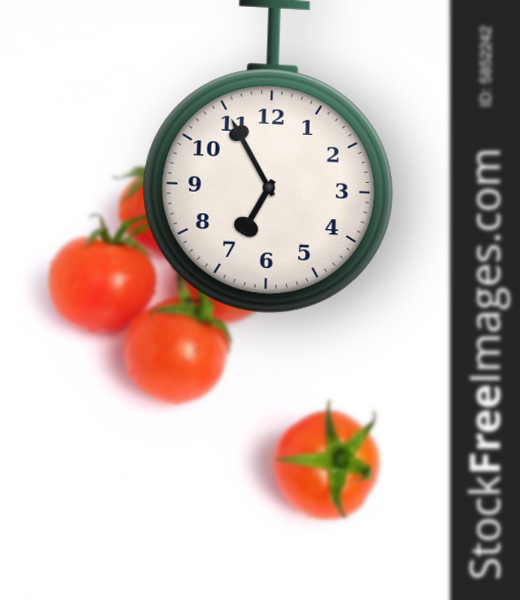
**6:55**
